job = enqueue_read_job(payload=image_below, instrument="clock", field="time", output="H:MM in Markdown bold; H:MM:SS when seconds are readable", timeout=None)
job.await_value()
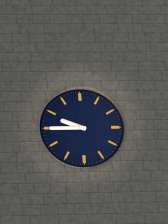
**9:45**
